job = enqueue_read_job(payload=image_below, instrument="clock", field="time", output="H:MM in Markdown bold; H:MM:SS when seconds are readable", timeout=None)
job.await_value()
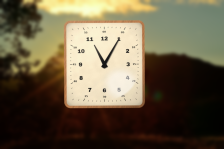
**11:05**
